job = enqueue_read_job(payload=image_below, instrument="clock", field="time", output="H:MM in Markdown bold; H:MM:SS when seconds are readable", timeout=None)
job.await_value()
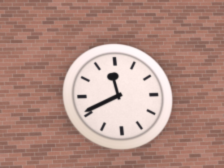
**11:41**
